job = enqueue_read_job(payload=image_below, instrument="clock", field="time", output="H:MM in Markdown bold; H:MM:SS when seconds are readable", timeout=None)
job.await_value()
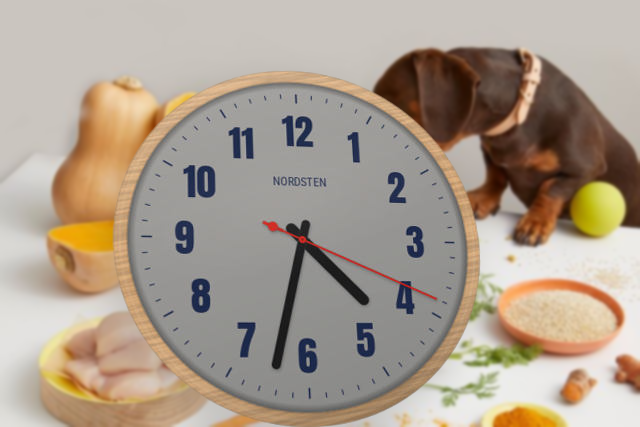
**4:32:19**
